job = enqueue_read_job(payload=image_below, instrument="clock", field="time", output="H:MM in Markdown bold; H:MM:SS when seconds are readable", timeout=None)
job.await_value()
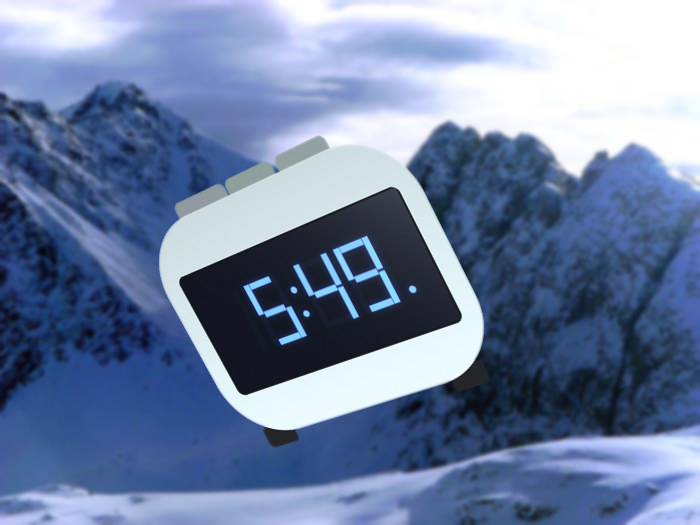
**5:49**
